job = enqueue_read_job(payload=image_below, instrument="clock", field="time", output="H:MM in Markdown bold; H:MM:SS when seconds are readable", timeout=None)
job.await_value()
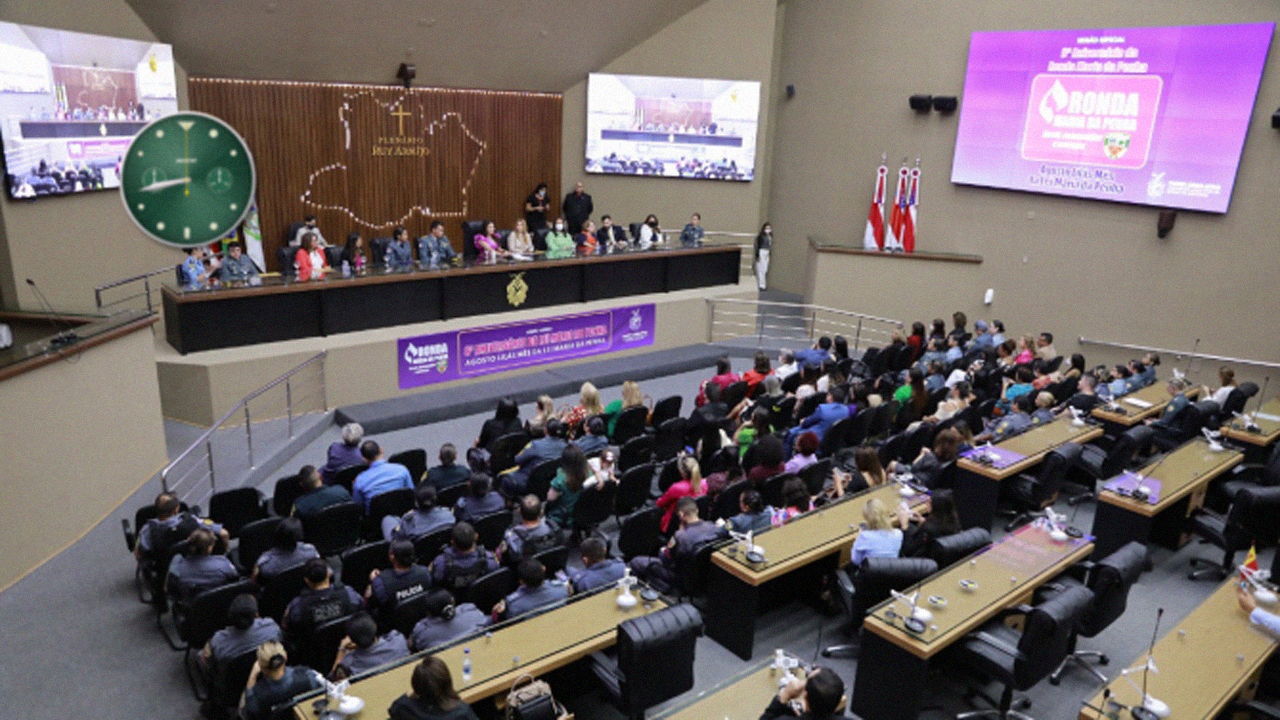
**8:43**
